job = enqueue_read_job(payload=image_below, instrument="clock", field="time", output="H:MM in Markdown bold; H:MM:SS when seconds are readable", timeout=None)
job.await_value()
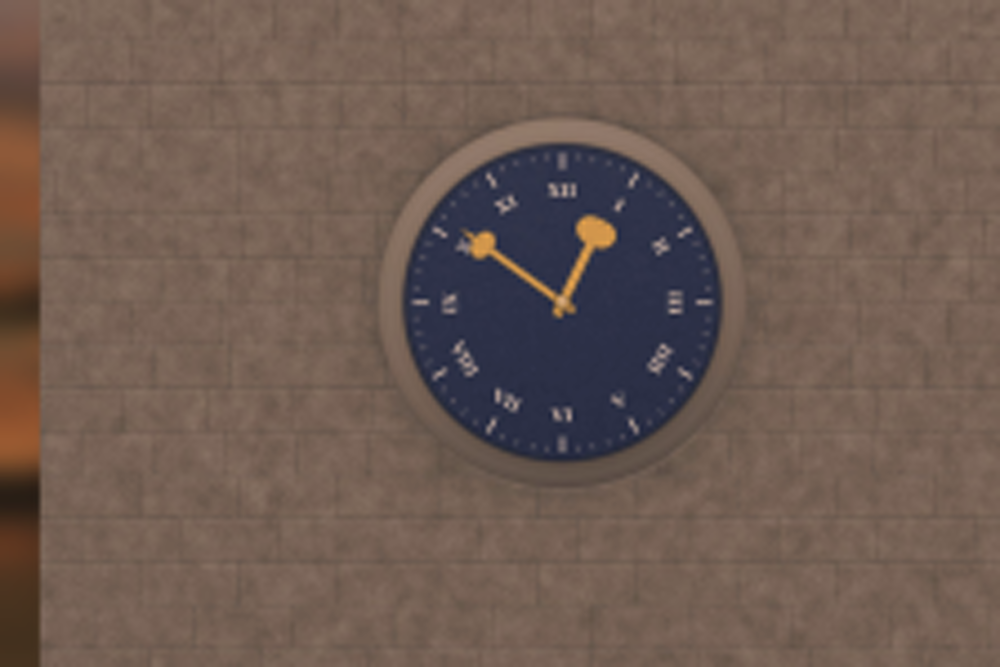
**12:51**
